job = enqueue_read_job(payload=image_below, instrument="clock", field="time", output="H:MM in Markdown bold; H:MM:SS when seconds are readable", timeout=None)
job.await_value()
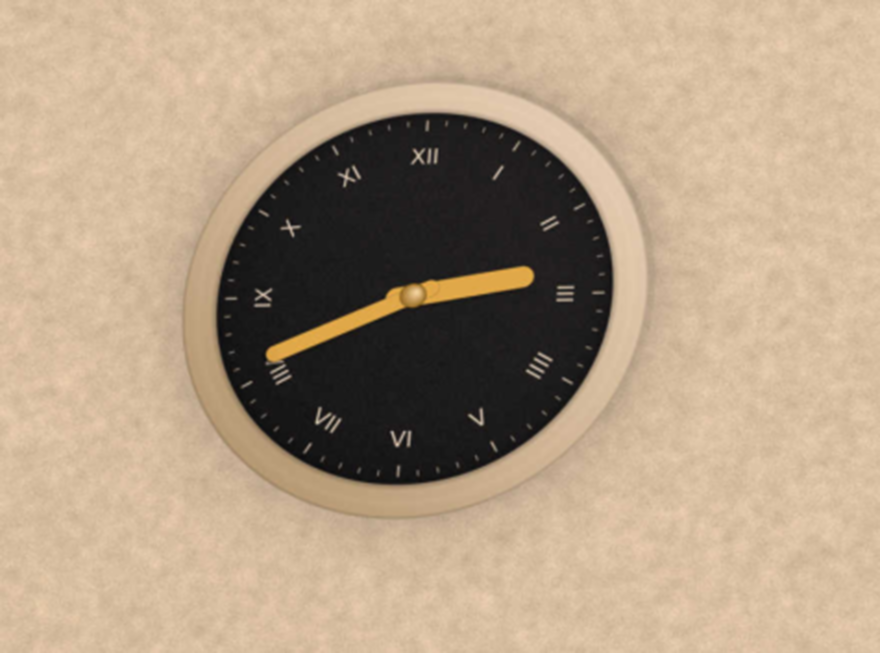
**2:41**
